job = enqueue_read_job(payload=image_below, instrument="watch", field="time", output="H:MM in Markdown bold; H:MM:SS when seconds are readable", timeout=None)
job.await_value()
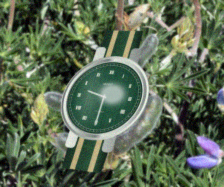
**9:30**
